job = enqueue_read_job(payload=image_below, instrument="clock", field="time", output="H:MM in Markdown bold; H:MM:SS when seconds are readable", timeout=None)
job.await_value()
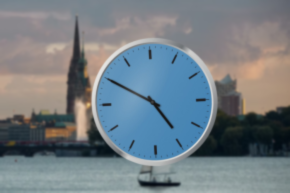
**4:50**
